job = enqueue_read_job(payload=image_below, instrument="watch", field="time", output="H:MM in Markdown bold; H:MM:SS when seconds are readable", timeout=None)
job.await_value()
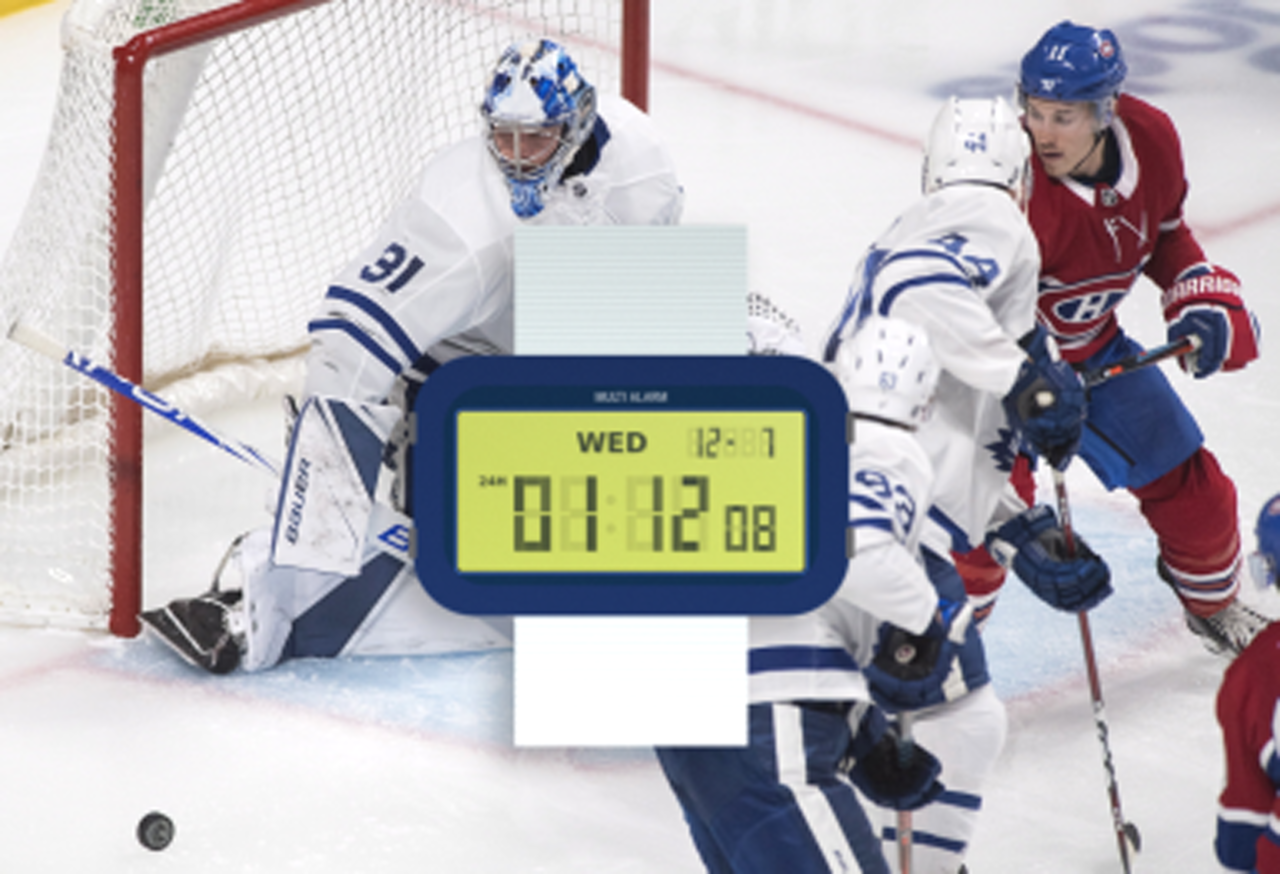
**1:12:08**
